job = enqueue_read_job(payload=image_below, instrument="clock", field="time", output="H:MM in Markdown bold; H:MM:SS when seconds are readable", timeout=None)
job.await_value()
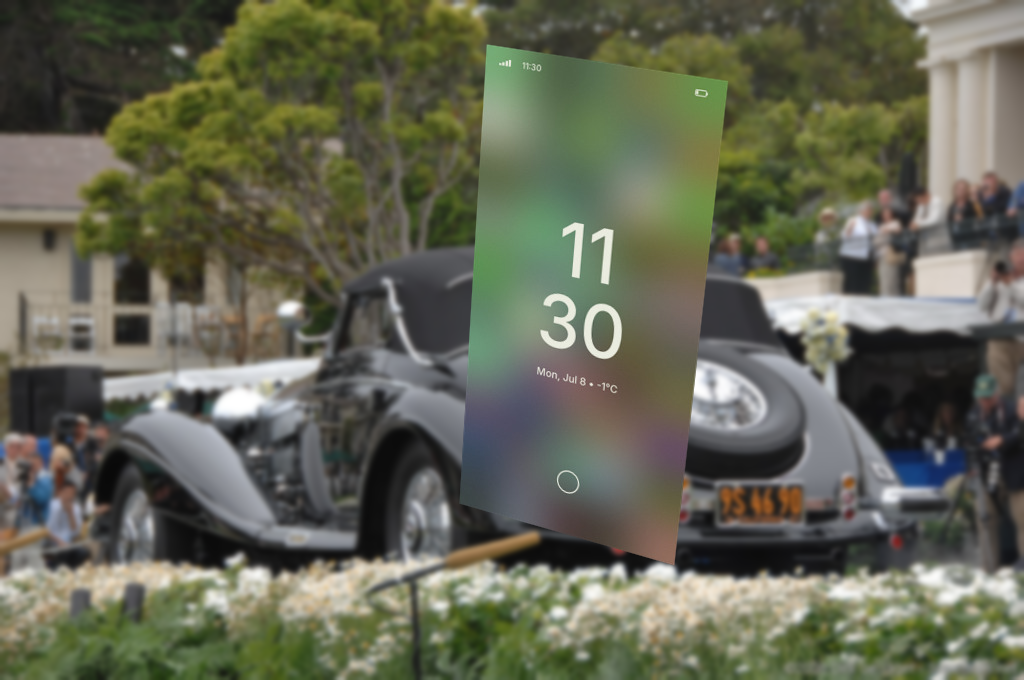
**11:30**
